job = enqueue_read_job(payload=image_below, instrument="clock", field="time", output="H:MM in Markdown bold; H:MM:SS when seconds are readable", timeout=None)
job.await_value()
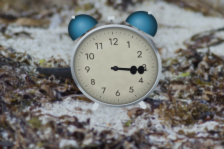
**3:16**
